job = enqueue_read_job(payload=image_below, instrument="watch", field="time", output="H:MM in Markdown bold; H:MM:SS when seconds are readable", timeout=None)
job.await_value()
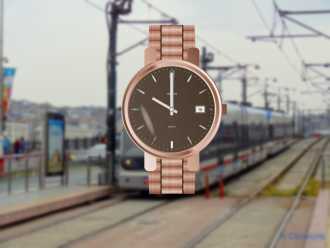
**10:00**
